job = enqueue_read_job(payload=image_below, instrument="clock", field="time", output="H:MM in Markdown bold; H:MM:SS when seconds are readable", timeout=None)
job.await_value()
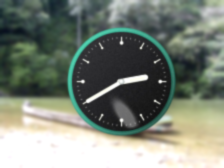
**2:40**
